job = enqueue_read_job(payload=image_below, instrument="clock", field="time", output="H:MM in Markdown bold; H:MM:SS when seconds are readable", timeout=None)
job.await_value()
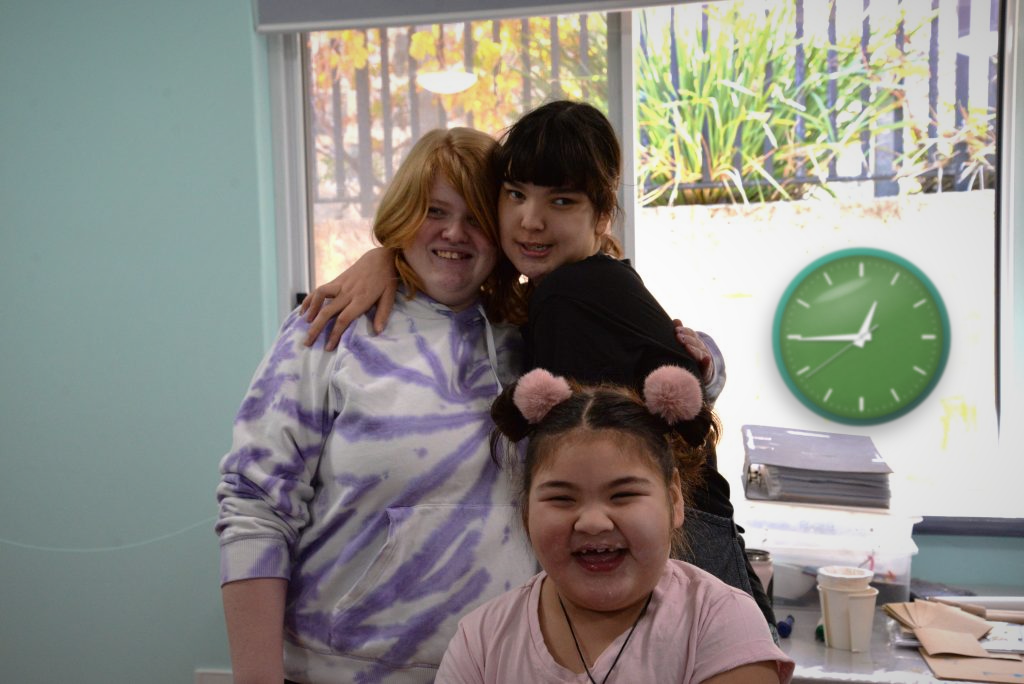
**12:44:39**
